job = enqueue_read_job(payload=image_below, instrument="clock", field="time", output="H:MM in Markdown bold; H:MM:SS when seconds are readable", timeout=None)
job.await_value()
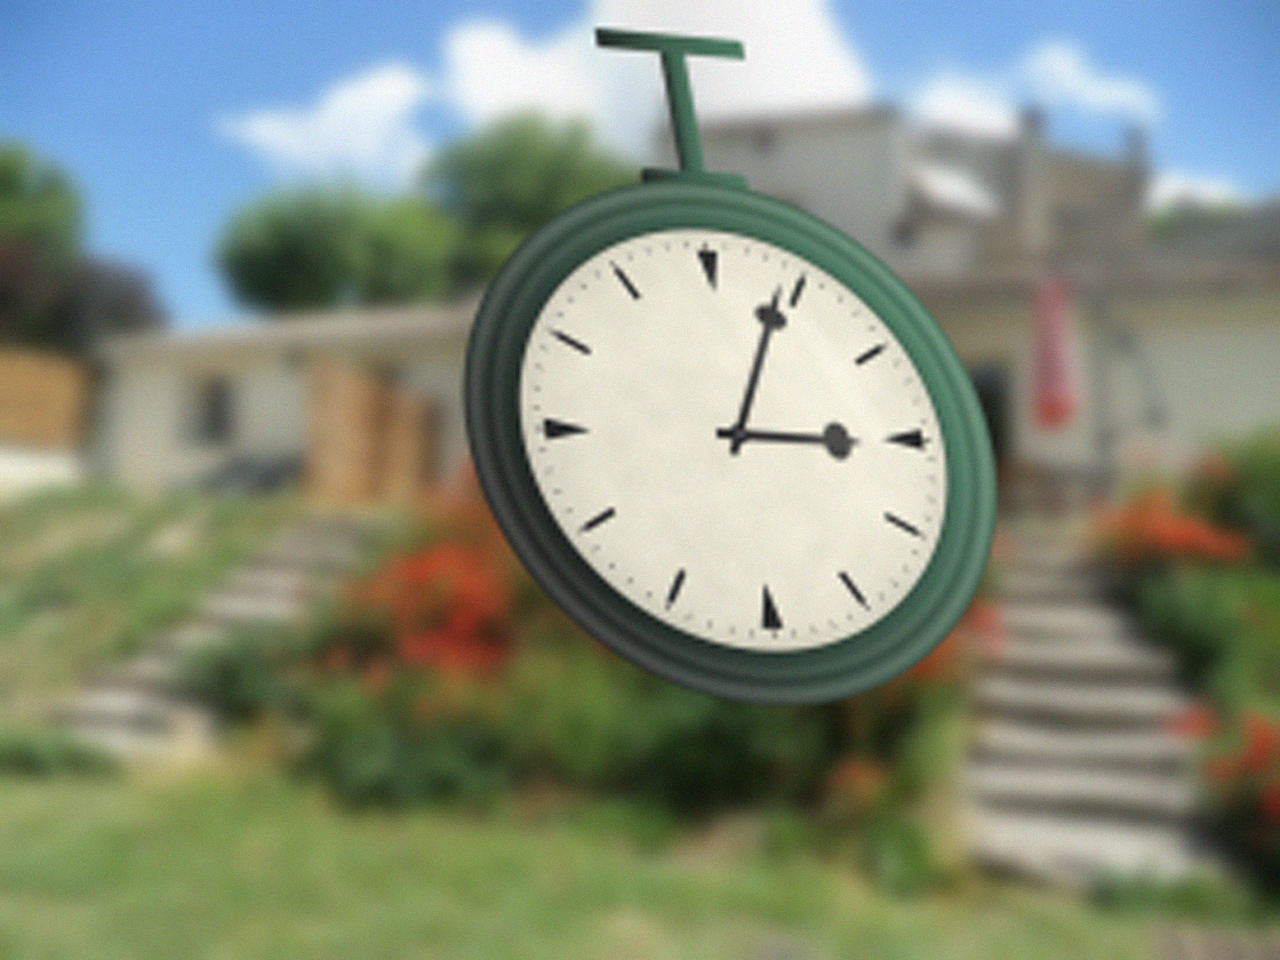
**3:04**
